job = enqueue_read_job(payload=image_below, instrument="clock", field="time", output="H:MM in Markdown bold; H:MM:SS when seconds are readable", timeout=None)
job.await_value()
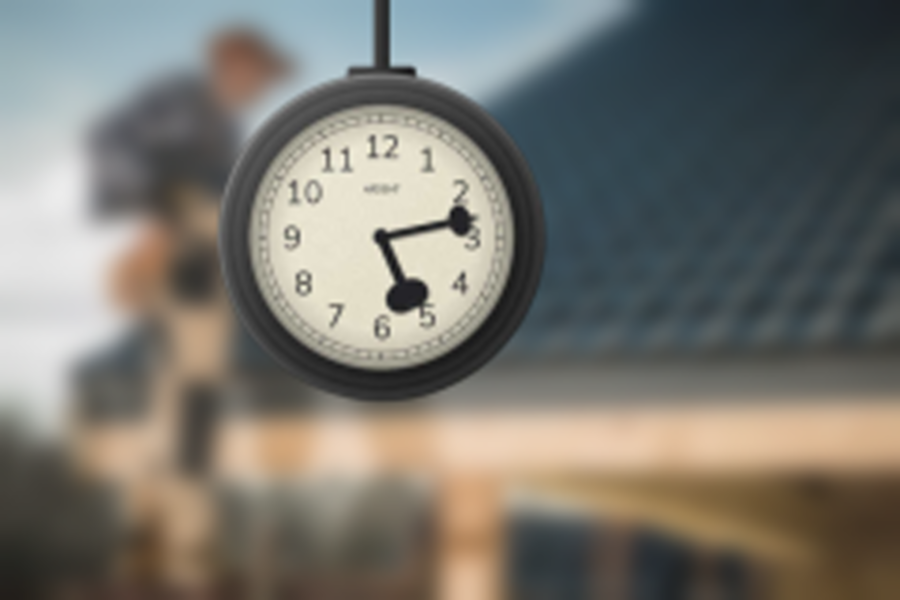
**5:13**
